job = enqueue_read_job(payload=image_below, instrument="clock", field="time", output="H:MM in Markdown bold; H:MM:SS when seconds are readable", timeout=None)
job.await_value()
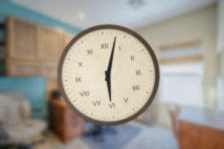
**6:03**
